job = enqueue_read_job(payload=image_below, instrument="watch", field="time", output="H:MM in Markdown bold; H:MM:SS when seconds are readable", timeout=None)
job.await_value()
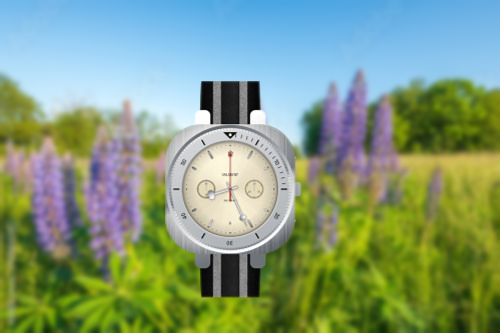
**8:26**
